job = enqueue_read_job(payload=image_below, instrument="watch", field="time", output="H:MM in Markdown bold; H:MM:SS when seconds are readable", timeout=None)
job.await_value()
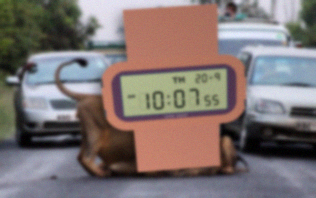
**10:07**
